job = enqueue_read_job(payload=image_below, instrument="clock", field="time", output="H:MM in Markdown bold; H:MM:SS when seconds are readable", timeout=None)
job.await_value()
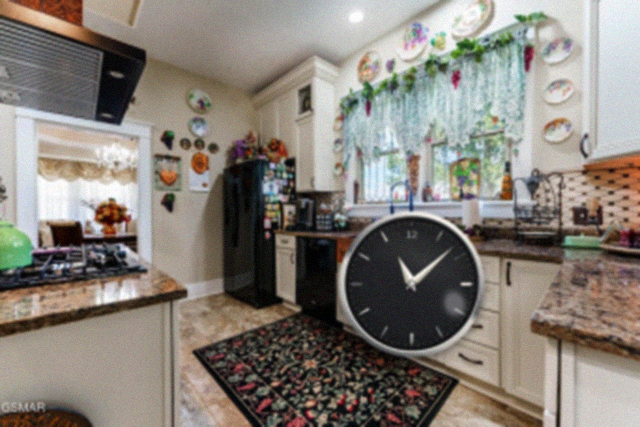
**11:08**
